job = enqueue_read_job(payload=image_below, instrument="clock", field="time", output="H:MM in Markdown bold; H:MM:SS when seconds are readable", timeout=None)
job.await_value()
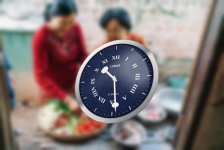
**10:29**
